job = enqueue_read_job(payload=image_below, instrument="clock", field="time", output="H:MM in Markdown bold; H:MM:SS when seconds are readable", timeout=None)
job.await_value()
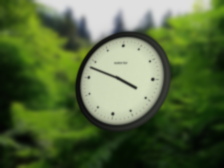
**3:48**
